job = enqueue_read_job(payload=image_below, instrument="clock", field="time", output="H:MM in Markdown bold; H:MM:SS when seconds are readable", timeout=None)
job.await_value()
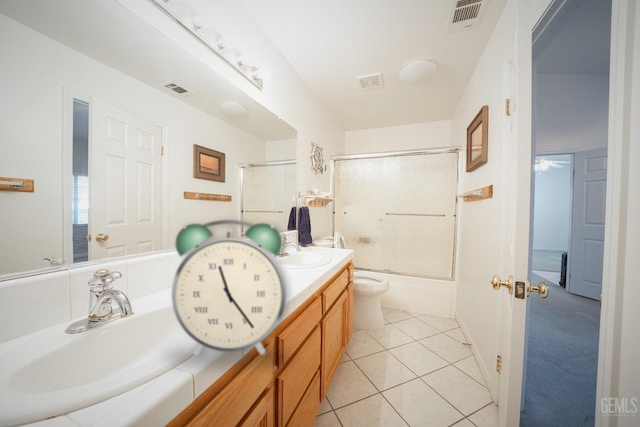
**11:24**
